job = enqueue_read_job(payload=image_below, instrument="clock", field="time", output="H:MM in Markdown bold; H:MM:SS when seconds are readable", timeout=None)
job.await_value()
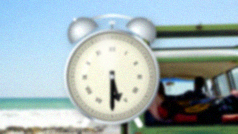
**5:30**
